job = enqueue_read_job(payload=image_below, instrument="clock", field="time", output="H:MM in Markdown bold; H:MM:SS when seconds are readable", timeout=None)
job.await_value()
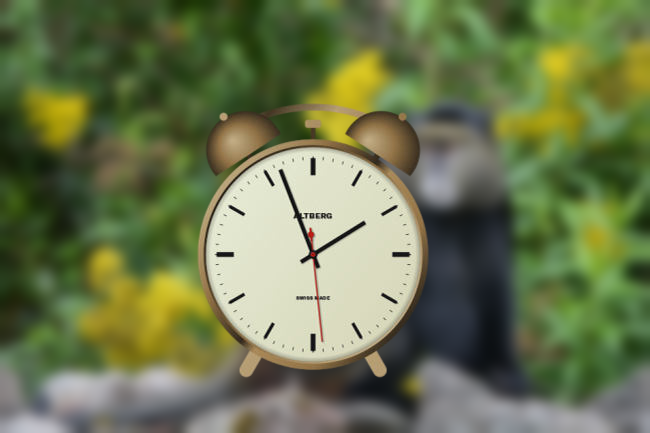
**1:56:29**
